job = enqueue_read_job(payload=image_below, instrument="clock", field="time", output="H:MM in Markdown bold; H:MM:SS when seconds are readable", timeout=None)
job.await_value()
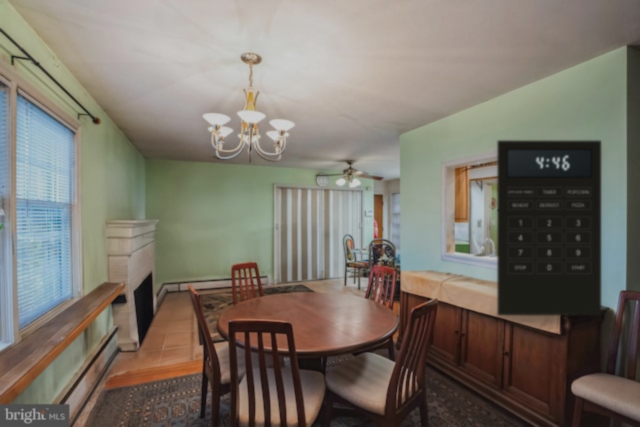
**4:46**
